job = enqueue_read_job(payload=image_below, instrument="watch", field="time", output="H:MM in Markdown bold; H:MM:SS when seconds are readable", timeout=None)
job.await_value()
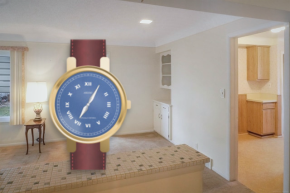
**7:05**
